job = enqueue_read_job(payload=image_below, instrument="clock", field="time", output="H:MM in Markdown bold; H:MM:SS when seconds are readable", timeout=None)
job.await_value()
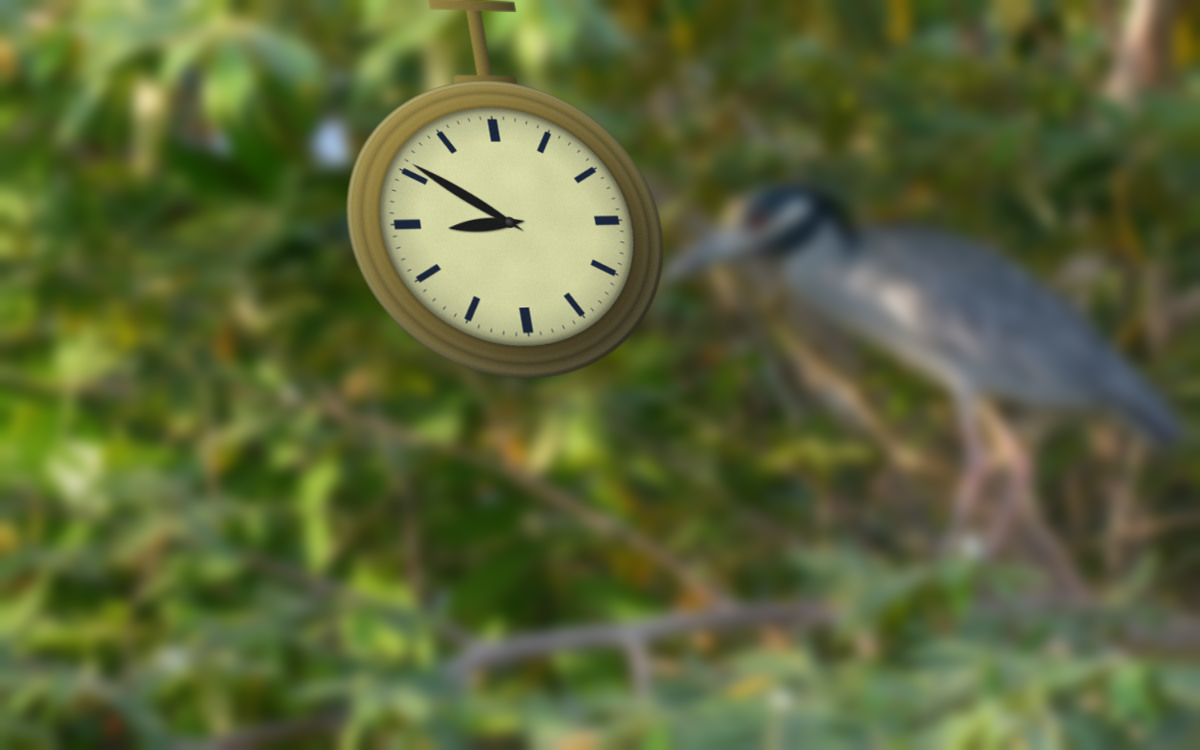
**8:51**
